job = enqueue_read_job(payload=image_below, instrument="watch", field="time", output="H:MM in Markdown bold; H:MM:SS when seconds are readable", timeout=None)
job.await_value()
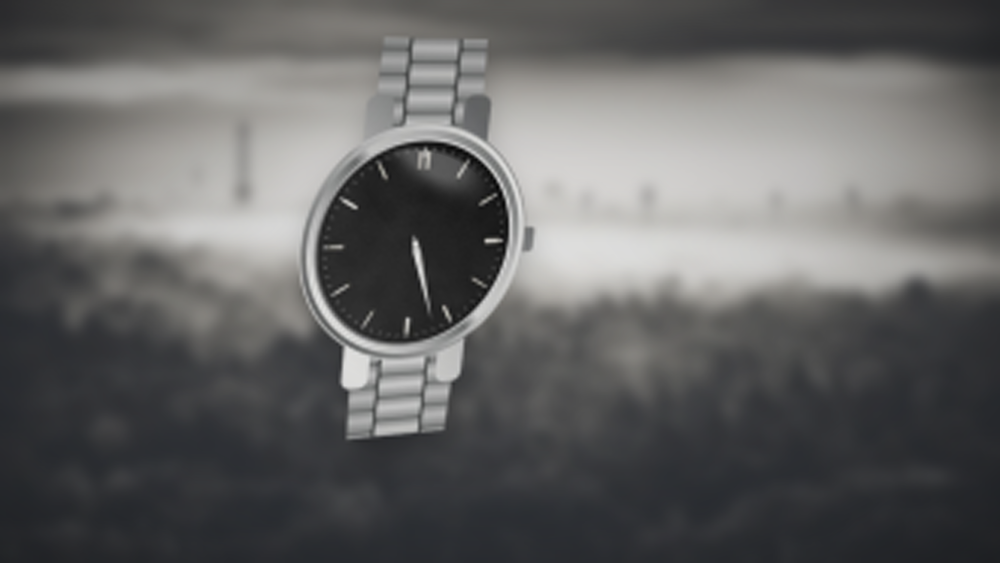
**5:27**
